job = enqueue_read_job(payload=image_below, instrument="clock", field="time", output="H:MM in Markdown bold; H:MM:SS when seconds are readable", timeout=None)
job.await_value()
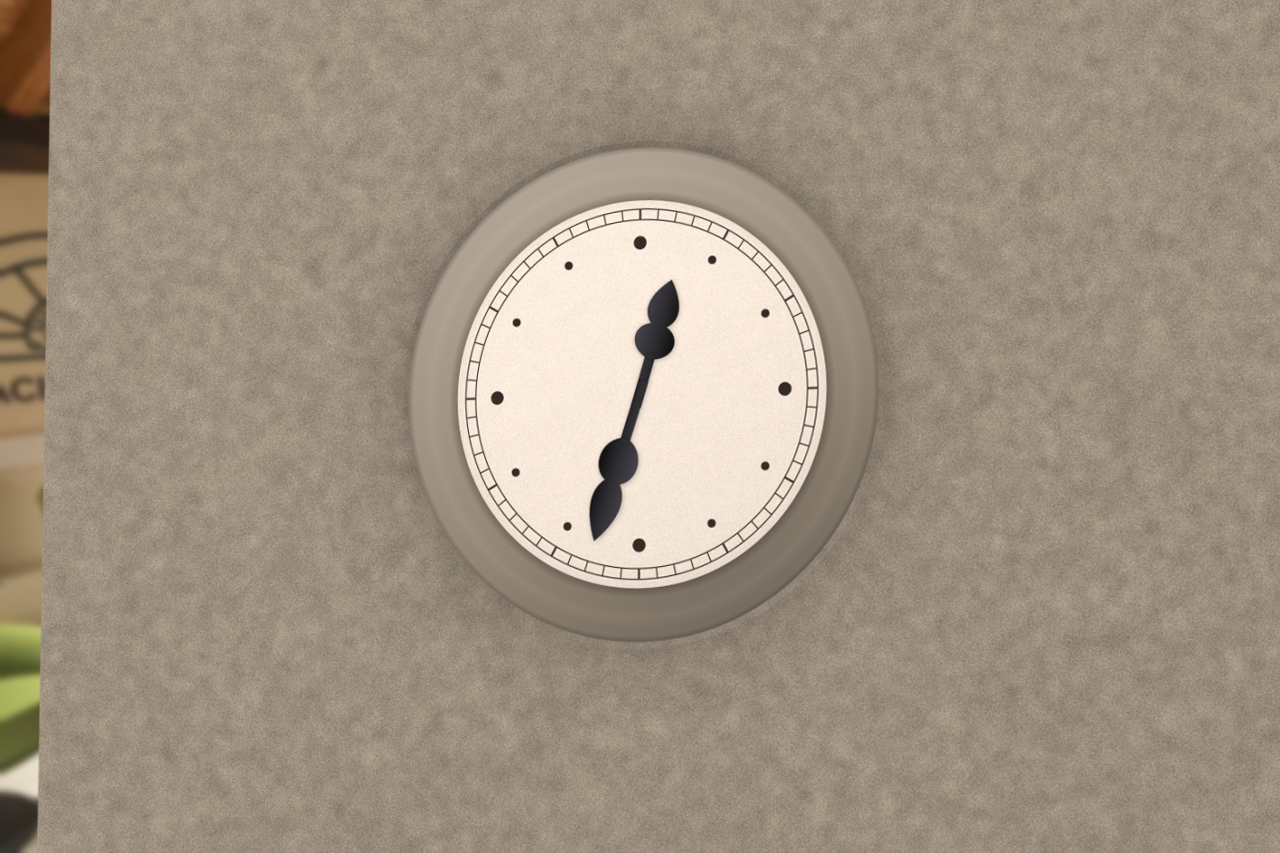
**12:33**
